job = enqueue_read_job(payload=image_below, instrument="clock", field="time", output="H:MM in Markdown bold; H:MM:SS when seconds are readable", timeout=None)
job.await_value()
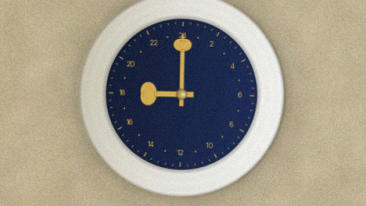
**18:00**
